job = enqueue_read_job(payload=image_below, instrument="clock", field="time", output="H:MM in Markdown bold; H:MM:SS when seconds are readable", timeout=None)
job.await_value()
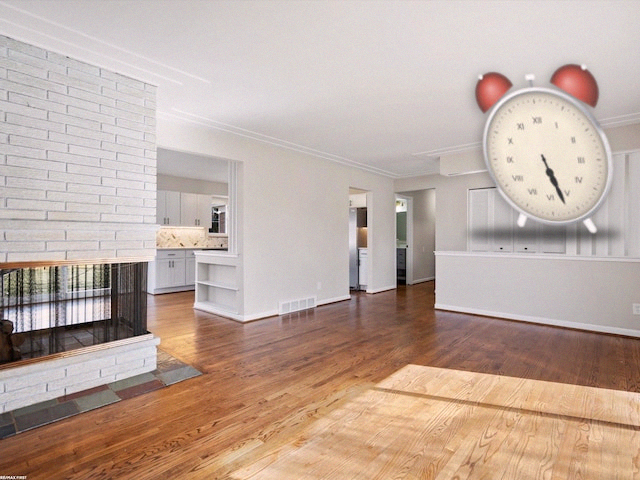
**5:27**
